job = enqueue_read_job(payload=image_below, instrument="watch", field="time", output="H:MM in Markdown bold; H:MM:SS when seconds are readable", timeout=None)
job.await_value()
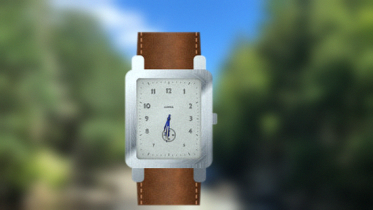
**6:31**
